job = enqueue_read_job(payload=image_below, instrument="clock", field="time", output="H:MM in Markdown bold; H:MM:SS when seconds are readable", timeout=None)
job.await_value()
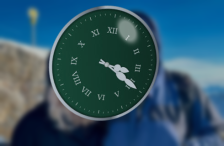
**3:20**
